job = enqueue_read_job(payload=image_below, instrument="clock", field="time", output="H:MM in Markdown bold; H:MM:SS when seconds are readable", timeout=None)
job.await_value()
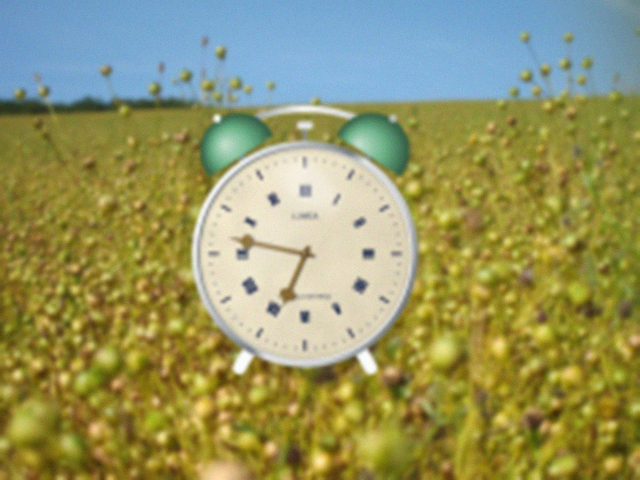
**6:47**
